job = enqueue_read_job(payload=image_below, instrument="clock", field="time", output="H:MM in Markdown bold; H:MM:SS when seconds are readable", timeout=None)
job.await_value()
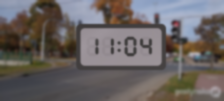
**11:04**
